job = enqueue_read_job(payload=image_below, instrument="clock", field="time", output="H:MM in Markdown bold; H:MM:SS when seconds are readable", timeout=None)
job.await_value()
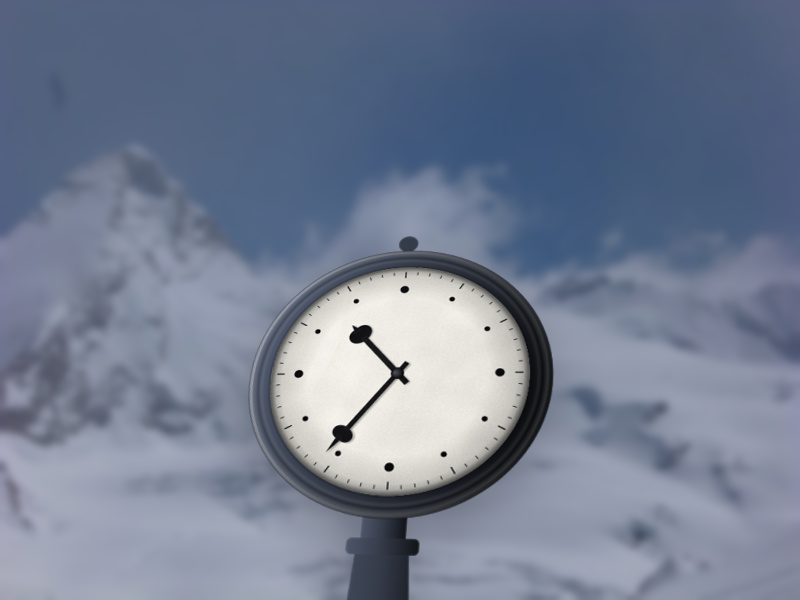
**10:36**
